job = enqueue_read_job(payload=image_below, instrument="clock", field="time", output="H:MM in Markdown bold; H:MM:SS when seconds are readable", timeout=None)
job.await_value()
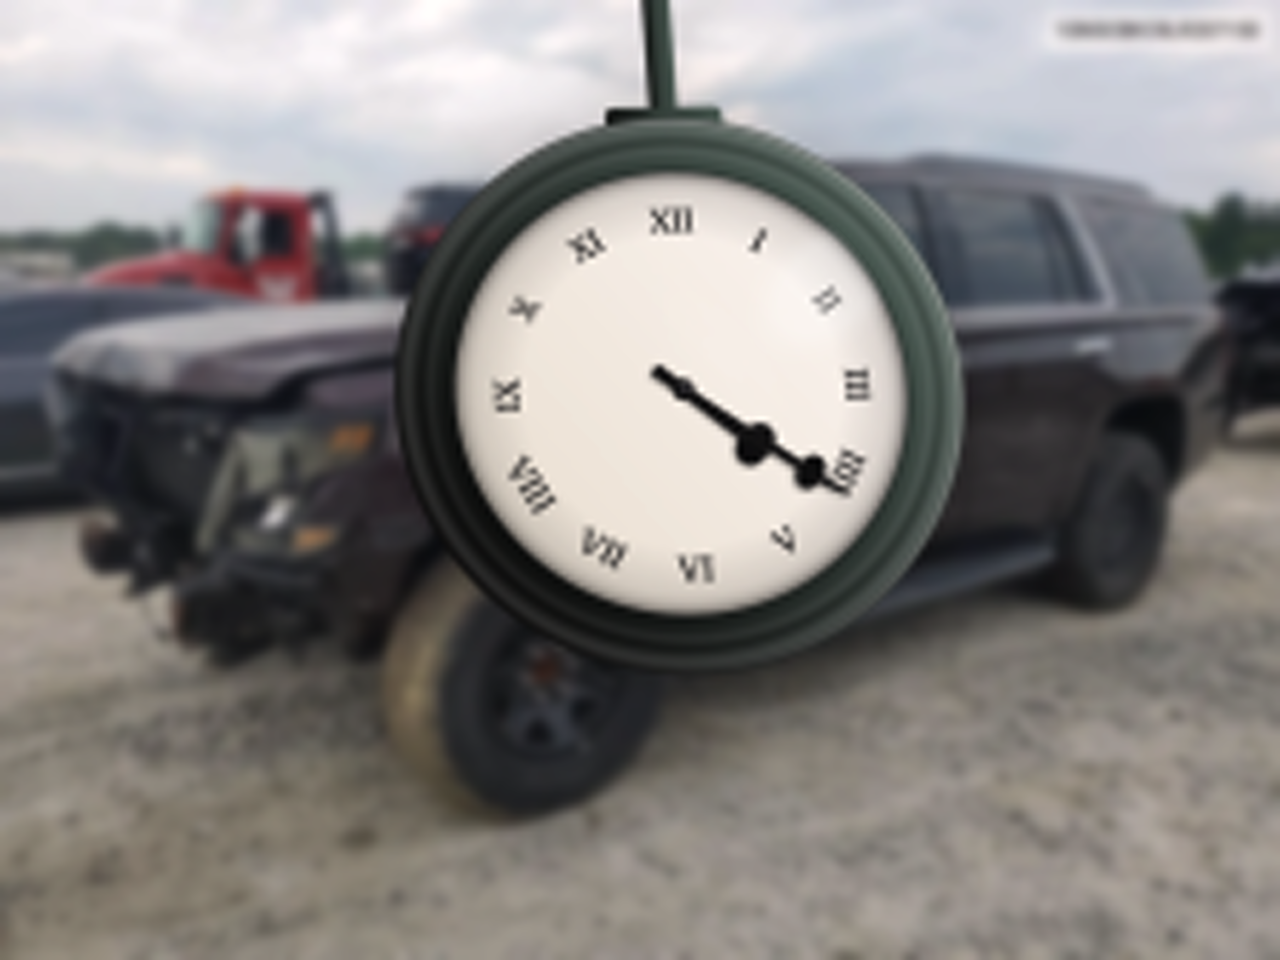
**4:21**
